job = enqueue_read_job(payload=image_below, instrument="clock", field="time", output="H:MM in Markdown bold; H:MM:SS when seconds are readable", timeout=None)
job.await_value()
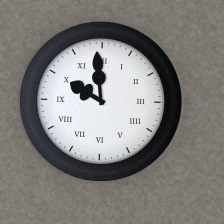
**9:59**
